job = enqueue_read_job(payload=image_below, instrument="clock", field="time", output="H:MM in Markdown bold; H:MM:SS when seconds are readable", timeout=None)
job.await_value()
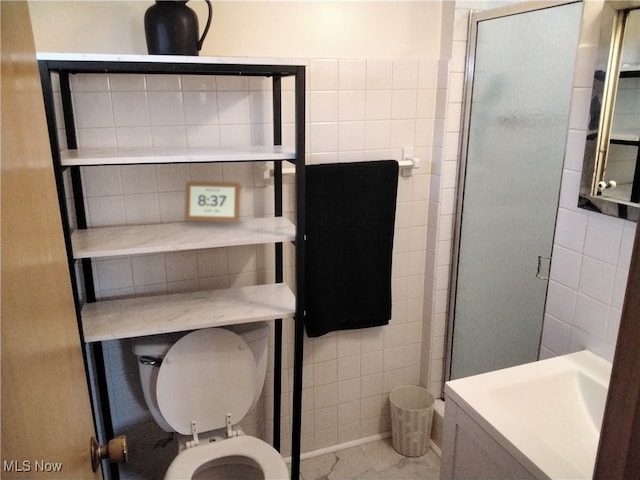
**8:37**
